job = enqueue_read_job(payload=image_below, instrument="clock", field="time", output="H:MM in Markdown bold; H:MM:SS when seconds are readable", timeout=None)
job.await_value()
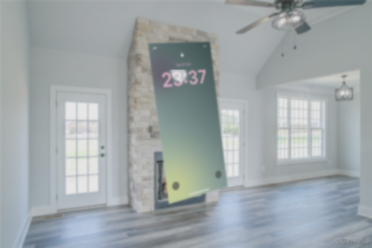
**23:37**
